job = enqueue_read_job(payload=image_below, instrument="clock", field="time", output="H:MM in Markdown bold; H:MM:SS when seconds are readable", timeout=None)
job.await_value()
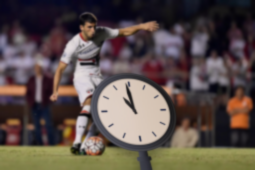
**10:59**
